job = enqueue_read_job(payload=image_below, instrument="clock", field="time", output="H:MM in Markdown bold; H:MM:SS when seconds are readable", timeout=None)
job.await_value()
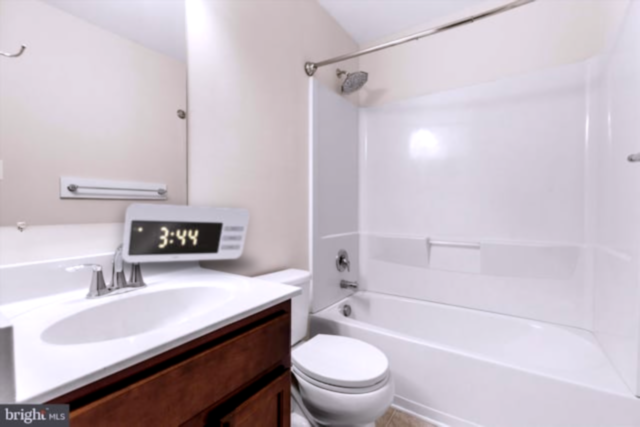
**3:44**
